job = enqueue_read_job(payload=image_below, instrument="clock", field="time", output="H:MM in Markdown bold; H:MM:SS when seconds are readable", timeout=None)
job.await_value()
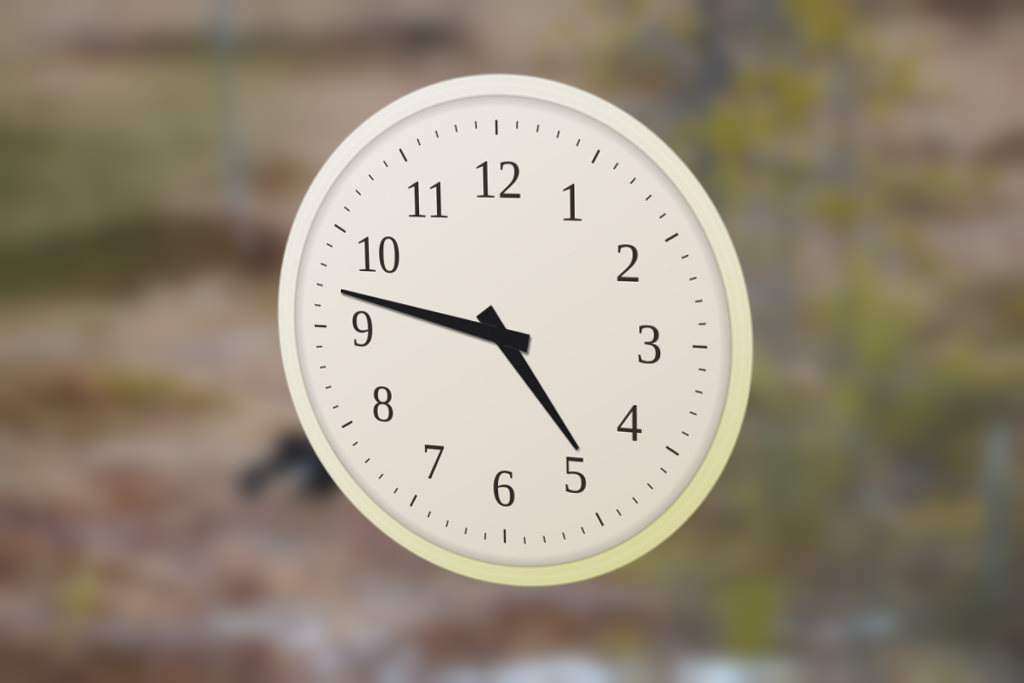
**4:47**
